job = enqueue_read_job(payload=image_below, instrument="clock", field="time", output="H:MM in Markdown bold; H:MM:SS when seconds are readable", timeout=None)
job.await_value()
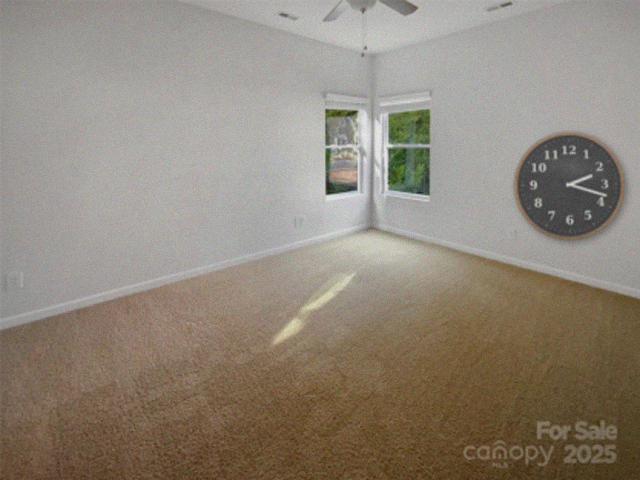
**2:18**
